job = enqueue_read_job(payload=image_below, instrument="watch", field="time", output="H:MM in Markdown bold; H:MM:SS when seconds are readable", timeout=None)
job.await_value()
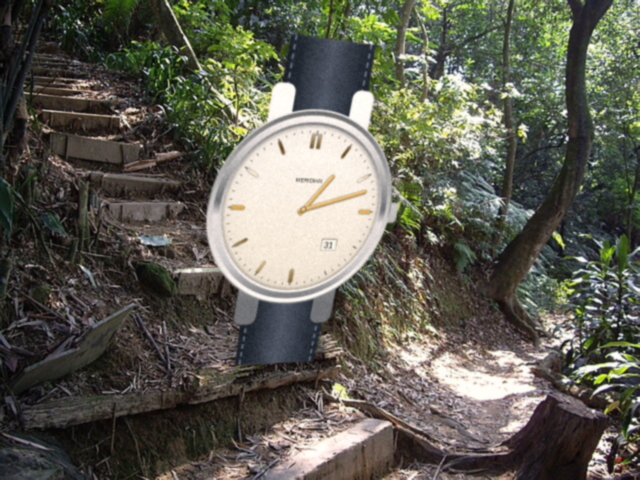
**1:12**
